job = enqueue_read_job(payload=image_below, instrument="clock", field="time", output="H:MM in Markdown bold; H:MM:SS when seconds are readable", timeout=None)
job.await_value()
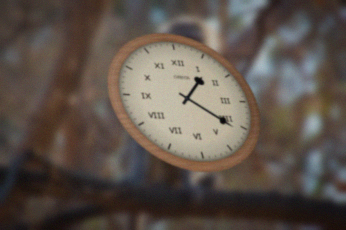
**1:21**
